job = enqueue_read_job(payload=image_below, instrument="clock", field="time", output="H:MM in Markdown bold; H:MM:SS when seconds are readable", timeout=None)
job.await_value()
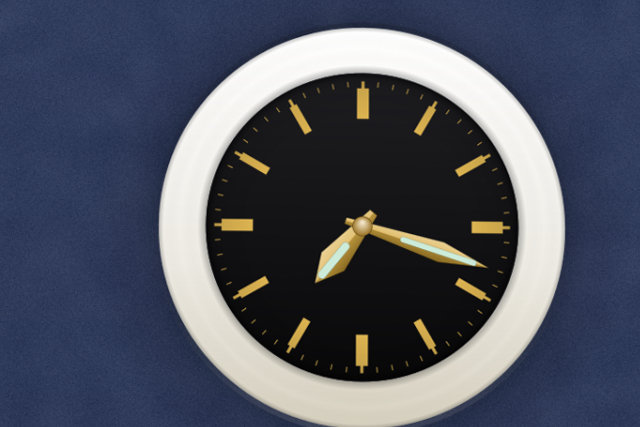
**7:18**
